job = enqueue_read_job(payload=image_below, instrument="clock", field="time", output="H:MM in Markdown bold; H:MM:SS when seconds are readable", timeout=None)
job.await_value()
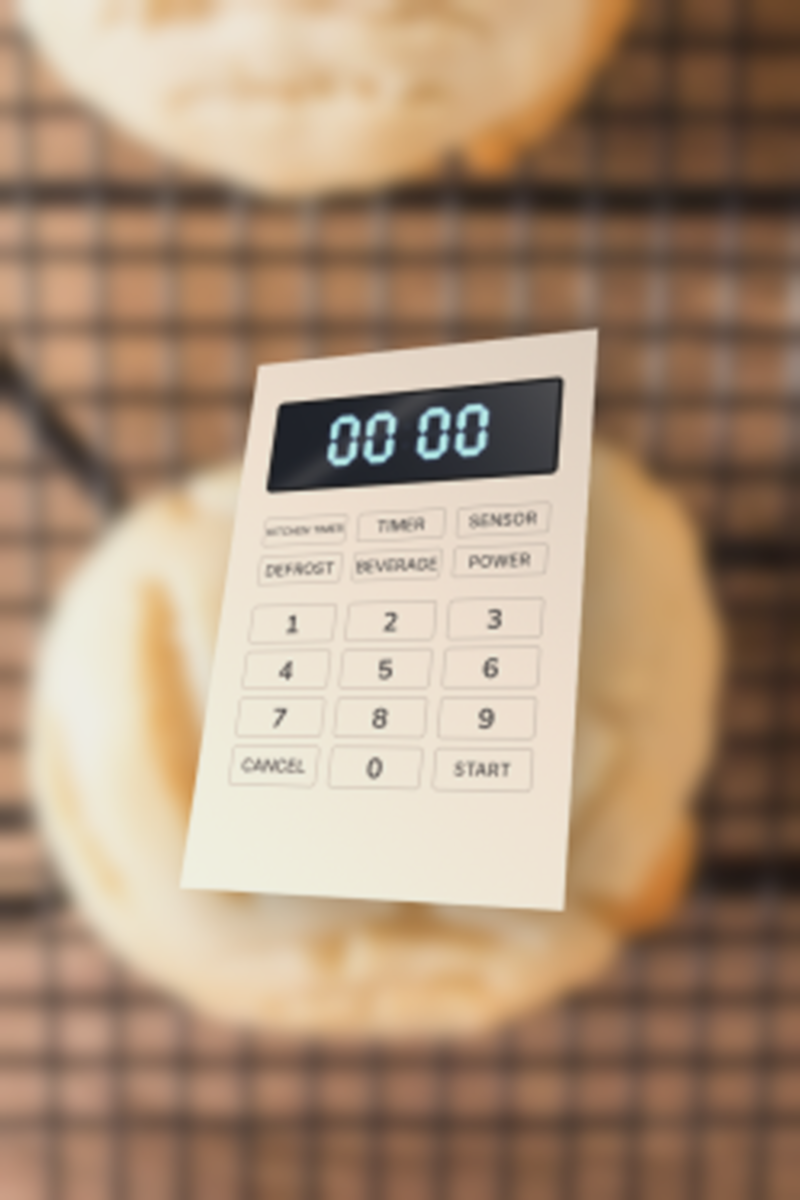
**0:00**
